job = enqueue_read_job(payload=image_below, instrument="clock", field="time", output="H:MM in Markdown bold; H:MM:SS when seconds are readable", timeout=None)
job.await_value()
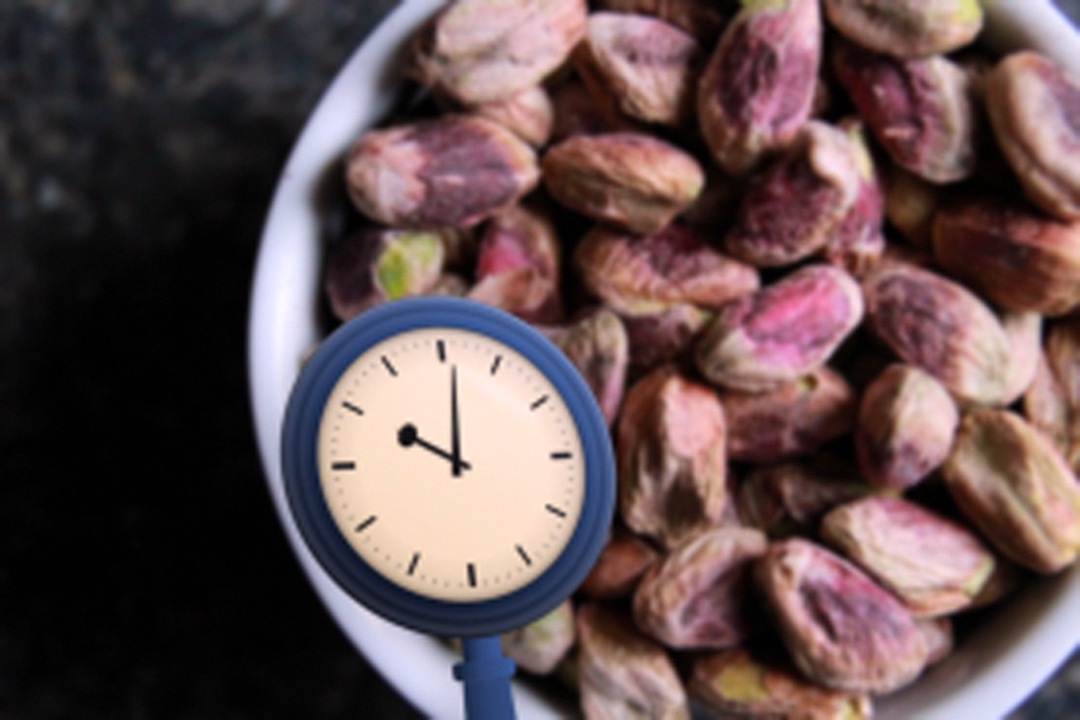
**10:01**
